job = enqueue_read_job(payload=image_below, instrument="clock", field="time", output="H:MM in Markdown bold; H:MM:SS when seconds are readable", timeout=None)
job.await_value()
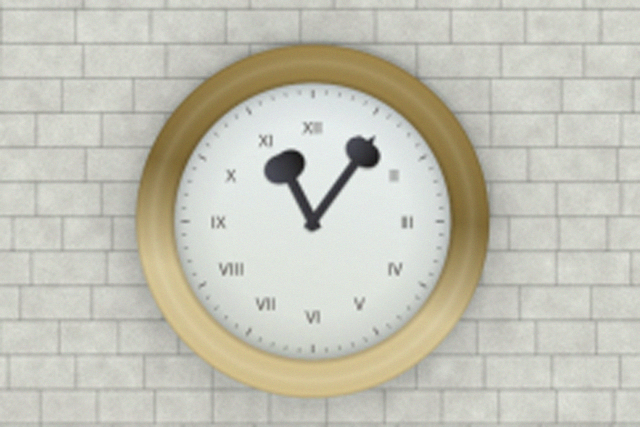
**11:06**
